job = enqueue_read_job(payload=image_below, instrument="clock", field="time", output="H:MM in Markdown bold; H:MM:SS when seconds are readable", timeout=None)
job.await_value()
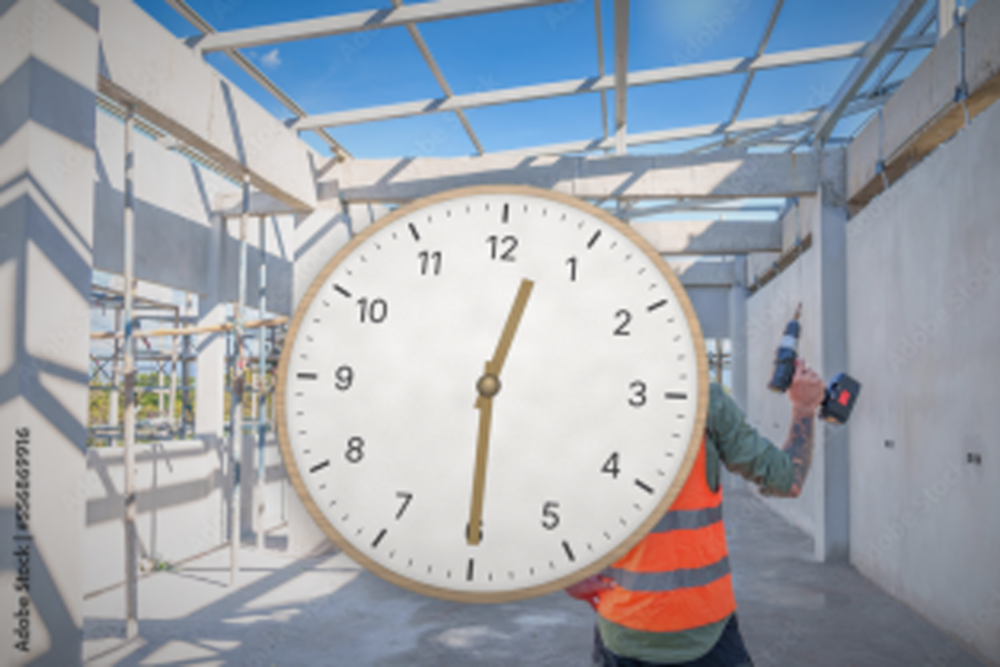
**12:30**
